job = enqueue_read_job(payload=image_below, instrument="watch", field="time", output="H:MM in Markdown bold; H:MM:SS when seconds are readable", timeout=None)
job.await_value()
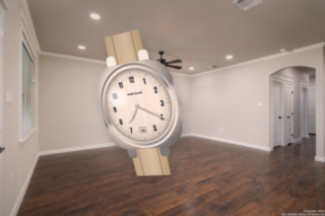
**7:20**
